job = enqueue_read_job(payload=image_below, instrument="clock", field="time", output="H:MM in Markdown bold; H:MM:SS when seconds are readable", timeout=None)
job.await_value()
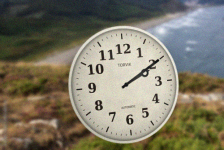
**2:10**
